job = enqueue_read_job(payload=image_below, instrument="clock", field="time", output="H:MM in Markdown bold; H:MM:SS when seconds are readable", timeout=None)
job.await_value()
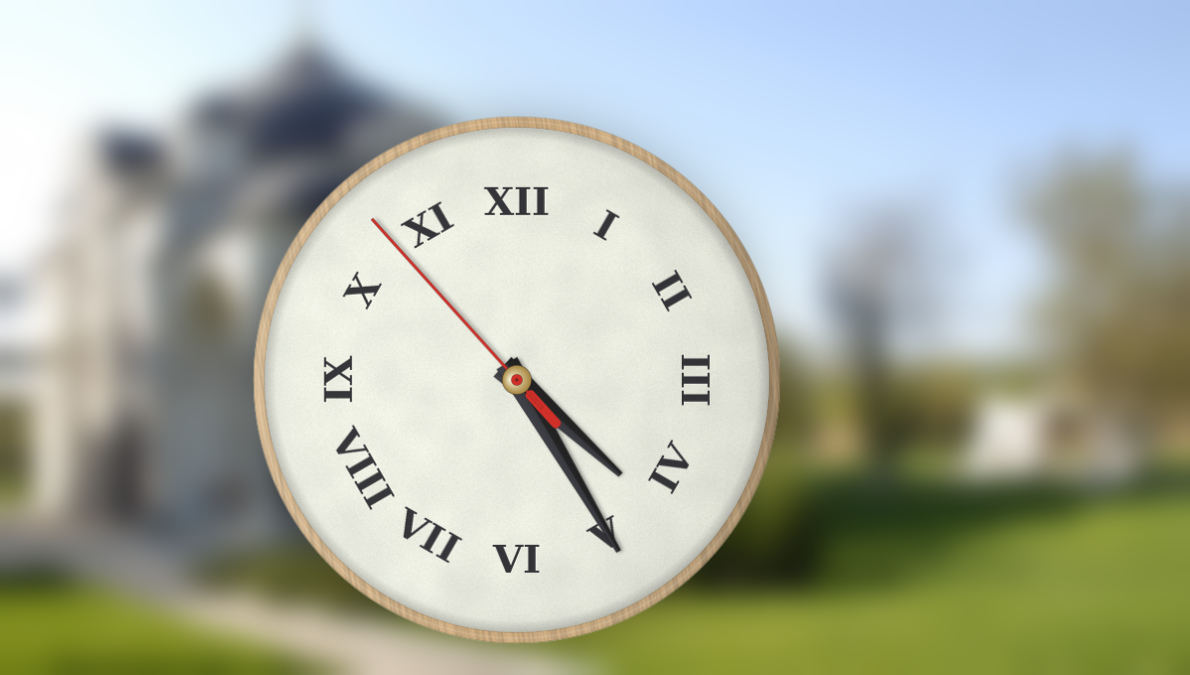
**4:24:53**
